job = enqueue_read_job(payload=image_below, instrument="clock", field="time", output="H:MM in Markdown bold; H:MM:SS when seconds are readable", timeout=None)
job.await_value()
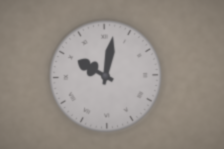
**10:02**
